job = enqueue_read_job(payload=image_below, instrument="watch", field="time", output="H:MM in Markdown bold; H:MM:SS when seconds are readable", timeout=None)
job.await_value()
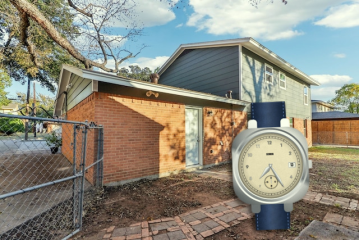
**7:25**
